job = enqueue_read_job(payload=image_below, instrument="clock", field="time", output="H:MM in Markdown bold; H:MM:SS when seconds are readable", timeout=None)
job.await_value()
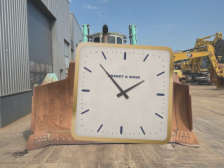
**1:53**
